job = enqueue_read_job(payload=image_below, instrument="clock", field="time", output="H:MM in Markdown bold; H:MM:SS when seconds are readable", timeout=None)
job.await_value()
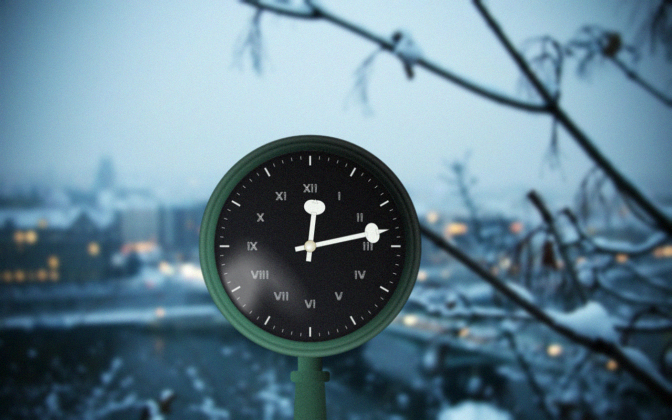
**12:13**
